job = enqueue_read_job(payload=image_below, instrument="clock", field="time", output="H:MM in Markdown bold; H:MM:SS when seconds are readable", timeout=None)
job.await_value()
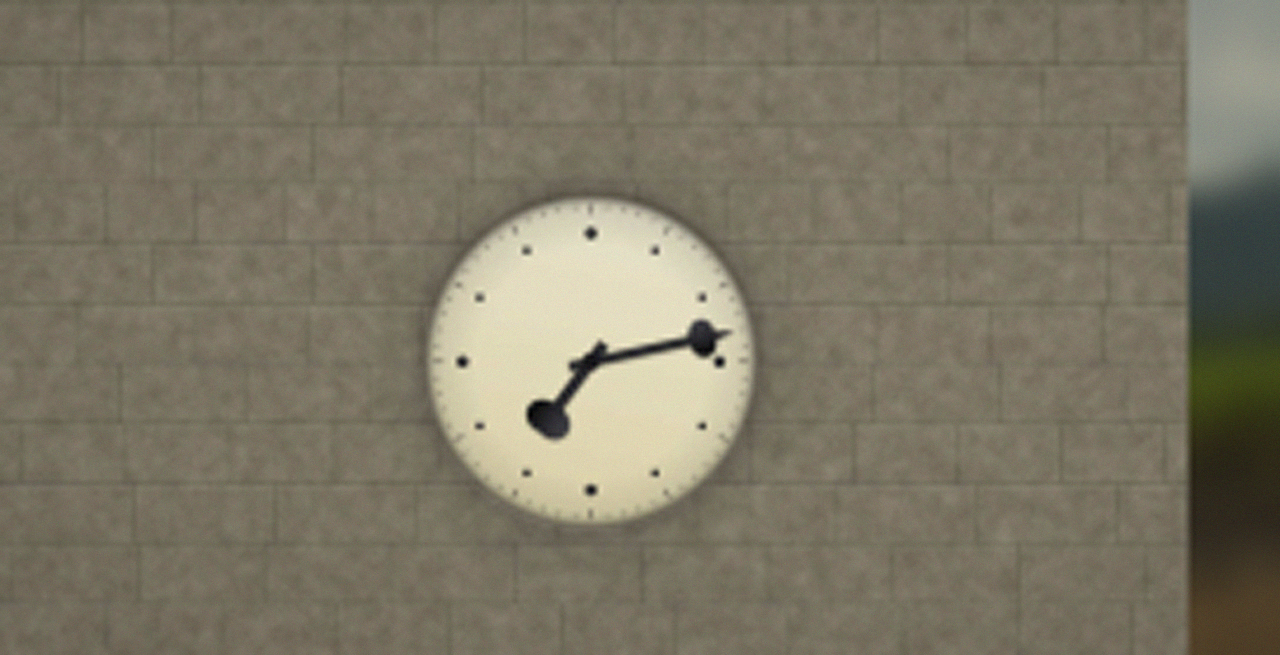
**7:13**
